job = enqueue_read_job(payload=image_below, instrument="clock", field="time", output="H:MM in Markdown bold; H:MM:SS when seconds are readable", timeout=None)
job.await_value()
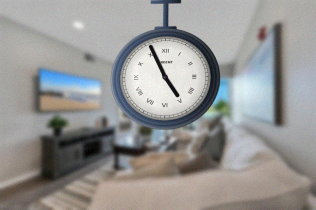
**4:56**
